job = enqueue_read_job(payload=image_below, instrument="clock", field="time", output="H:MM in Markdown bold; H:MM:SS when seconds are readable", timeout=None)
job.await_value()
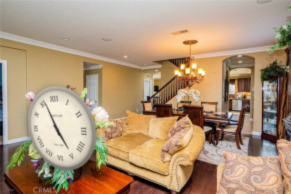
**4:56**
